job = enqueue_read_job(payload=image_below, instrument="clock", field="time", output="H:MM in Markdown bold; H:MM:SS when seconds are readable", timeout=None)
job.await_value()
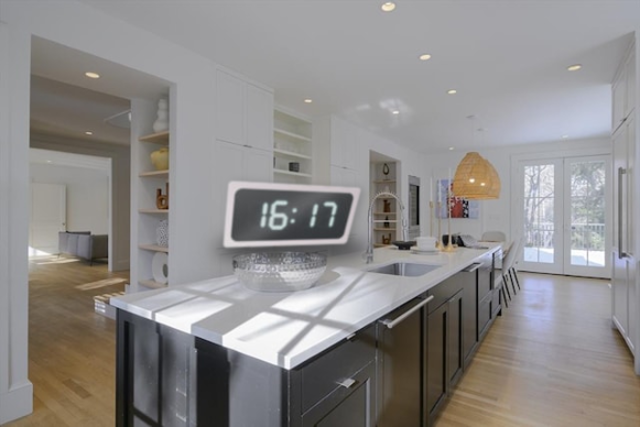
**16:17**
